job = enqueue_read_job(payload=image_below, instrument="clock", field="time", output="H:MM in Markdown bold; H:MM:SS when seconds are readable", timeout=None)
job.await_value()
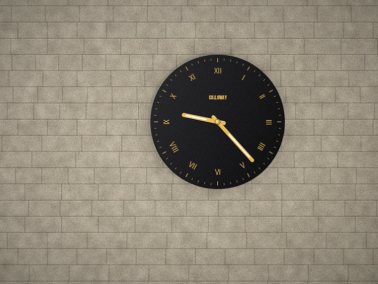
**9:23**
